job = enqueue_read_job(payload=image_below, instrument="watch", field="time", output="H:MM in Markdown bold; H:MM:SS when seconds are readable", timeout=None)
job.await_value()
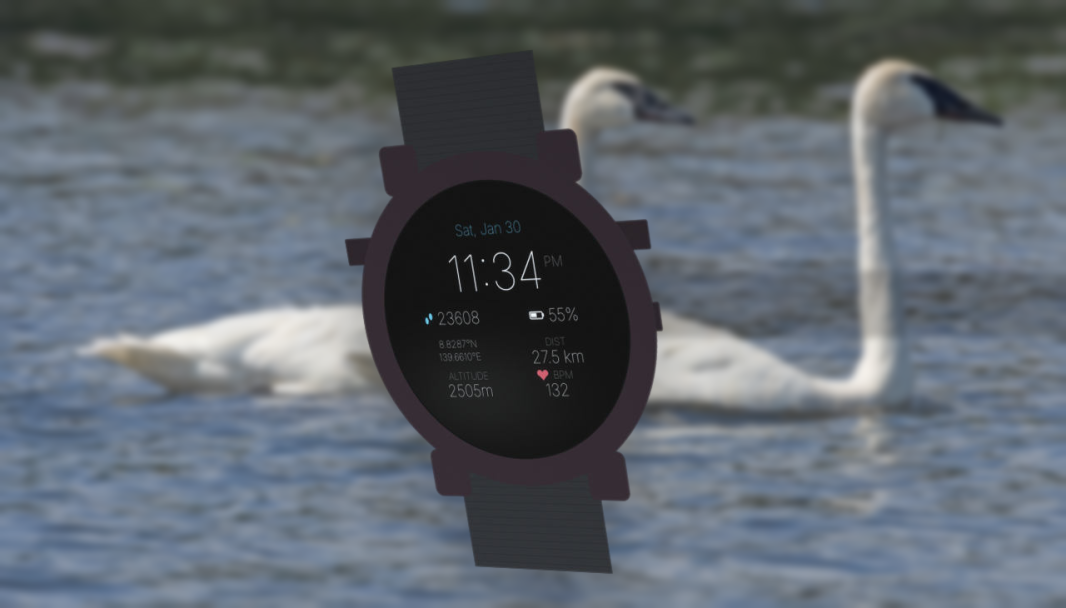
**11:34**
